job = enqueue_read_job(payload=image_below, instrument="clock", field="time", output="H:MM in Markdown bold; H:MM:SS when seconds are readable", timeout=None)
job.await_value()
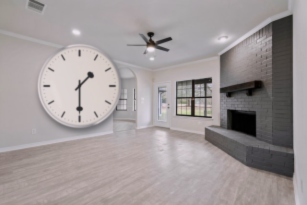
**1:30**
